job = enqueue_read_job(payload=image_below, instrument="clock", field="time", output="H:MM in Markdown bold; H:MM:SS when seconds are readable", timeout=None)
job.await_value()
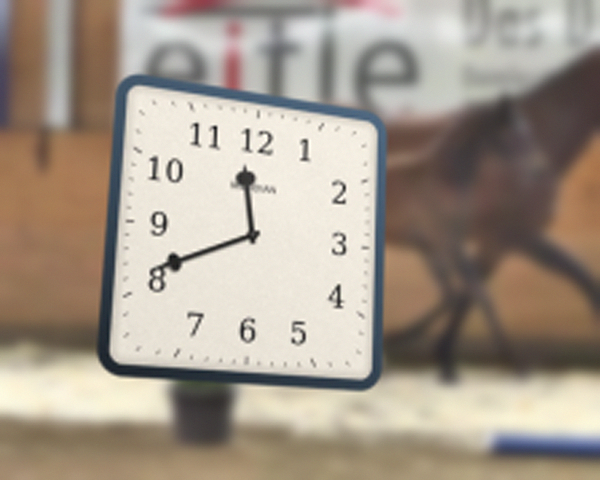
**11:41**
